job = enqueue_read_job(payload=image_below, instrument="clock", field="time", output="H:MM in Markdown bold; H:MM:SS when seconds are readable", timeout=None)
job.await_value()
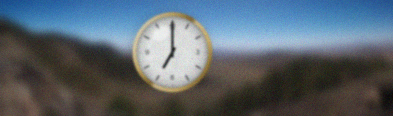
**7:00**
